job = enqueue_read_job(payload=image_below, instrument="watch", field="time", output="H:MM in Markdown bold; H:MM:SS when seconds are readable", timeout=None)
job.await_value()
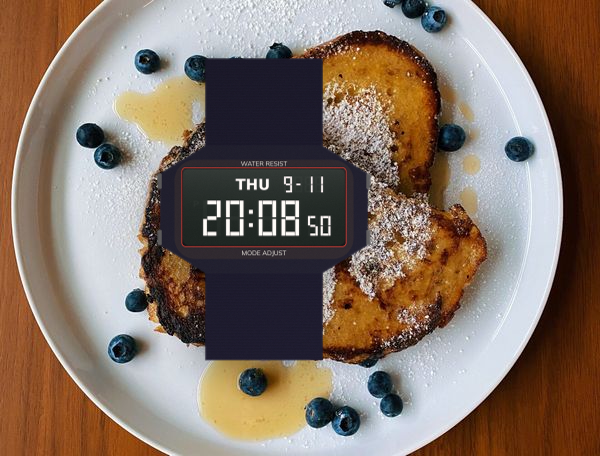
**20:08:50**
